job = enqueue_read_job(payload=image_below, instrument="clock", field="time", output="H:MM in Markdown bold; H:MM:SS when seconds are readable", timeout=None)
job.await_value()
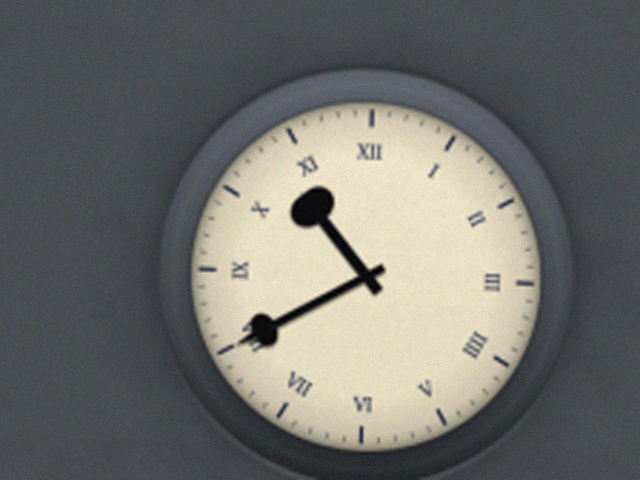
**10:40**
